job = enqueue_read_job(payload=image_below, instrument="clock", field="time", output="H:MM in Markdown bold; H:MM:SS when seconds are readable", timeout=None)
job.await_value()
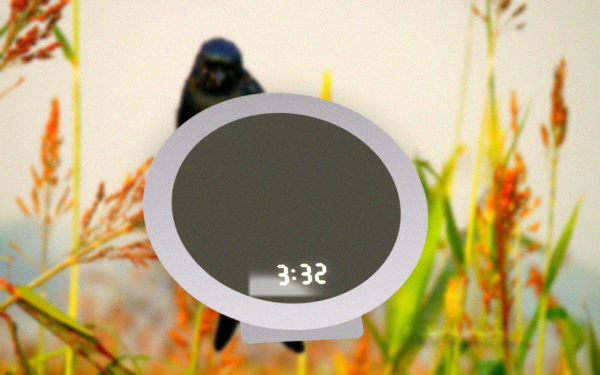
**3:32**
